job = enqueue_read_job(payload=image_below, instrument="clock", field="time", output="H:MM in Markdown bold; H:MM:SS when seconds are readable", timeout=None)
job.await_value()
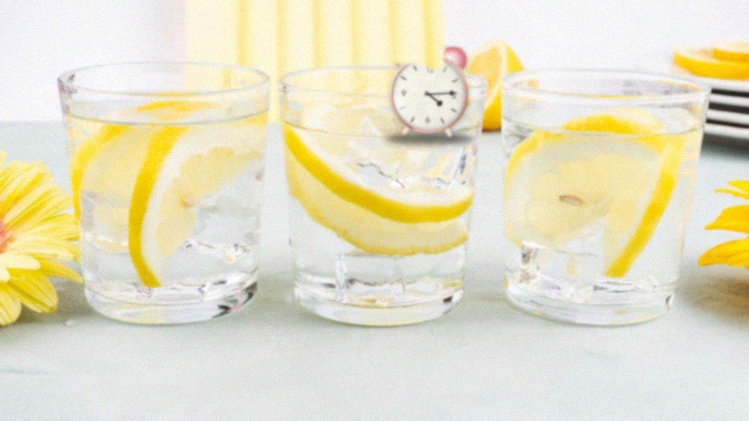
**4:14**
